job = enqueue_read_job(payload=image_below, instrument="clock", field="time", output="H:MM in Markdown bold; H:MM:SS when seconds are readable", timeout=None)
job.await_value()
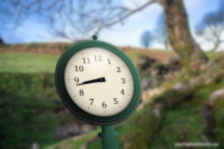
**8:43**
